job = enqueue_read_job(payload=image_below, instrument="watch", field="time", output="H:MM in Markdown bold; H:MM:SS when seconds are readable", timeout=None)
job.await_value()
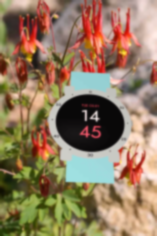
**14:45**
